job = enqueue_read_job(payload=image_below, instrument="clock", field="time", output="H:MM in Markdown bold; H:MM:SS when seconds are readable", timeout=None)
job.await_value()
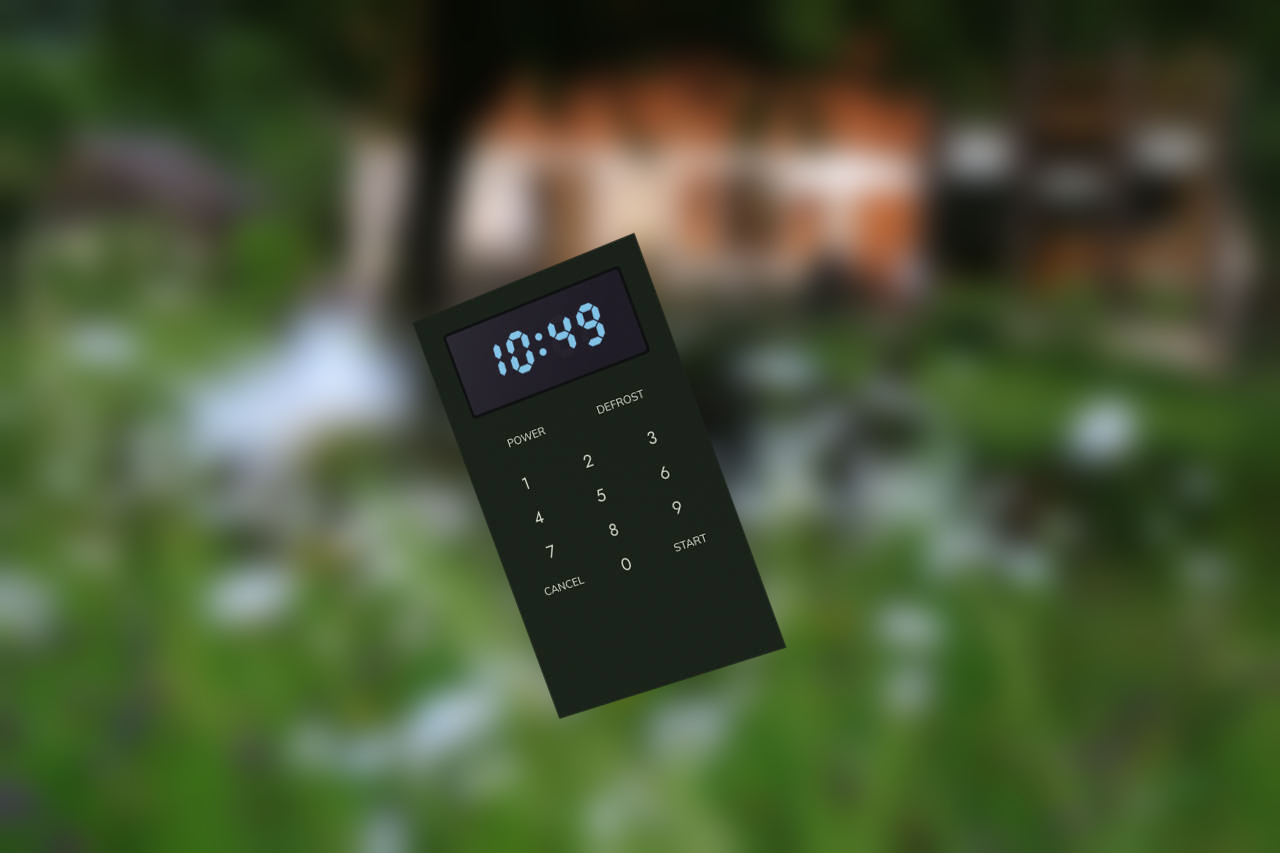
**10:49**
